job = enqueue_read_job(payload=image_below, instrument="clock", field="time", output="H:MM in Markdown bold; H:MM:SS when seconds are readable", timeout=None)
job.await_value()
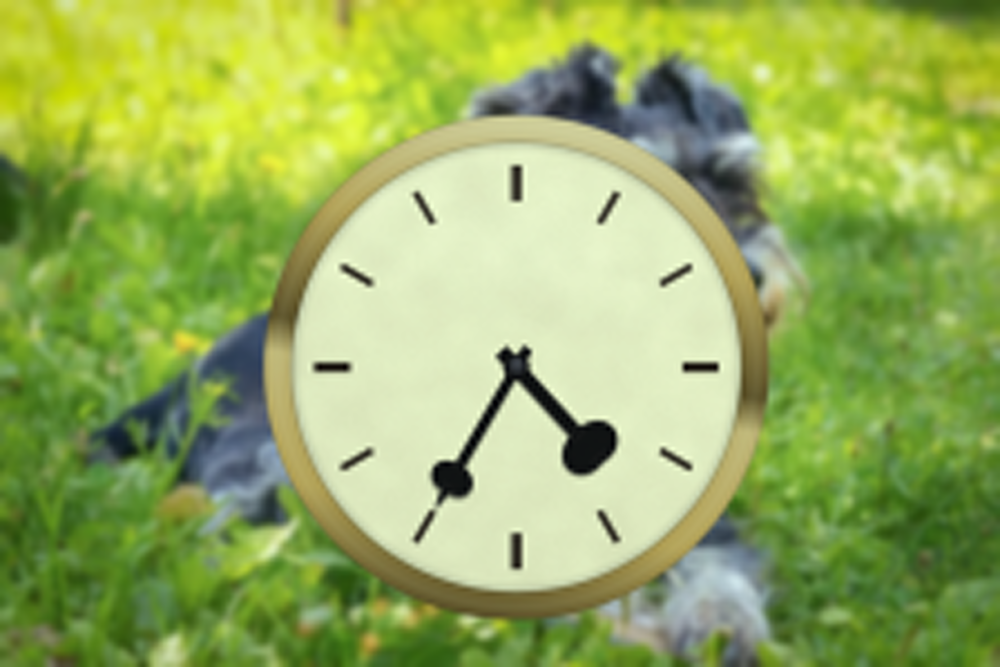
**4:35**
